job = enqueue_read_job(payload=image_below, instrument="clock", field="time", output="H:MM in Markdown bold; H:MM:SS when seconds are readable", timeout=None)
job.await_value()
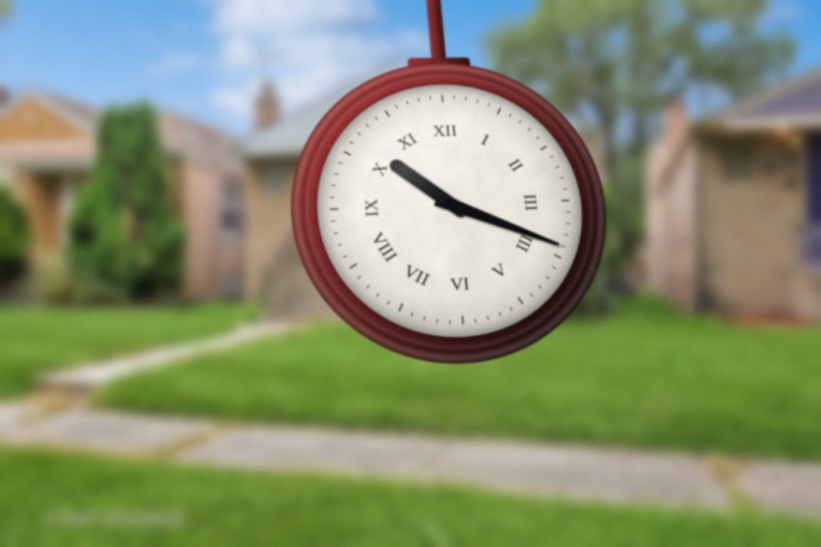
**10:19**
